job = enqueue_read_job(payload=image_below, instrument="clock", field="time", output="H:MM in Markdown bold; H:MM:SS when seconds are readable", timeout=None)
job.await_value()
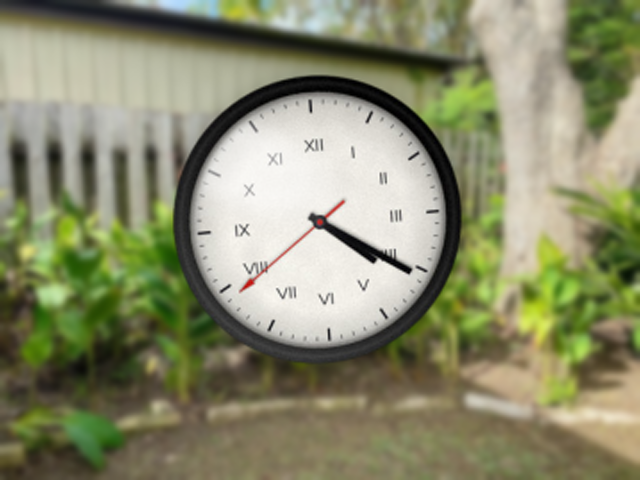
**4:20:39**
